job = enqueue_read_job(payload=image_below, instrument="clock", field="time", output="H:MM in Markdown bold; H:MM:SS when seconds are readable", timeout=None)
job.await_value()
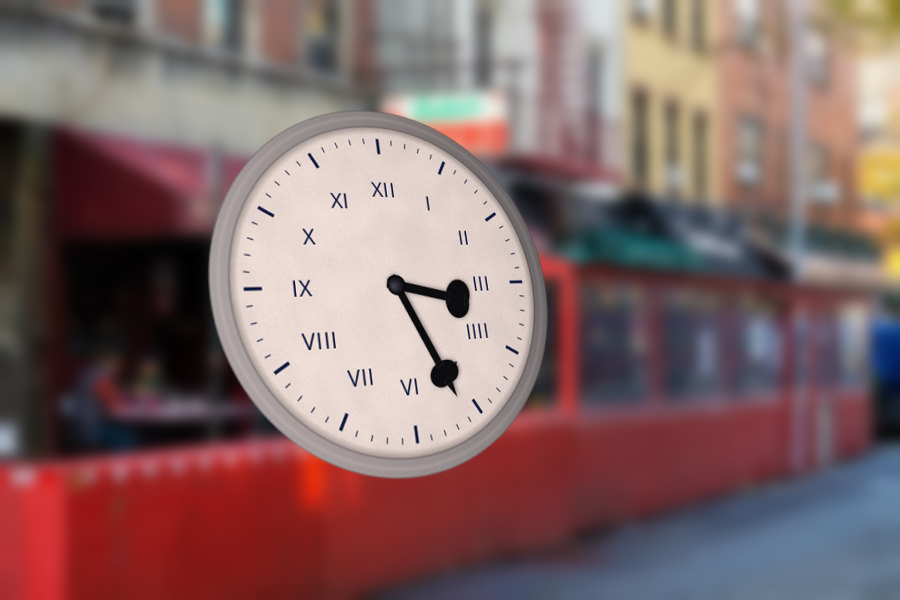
**3:26**
